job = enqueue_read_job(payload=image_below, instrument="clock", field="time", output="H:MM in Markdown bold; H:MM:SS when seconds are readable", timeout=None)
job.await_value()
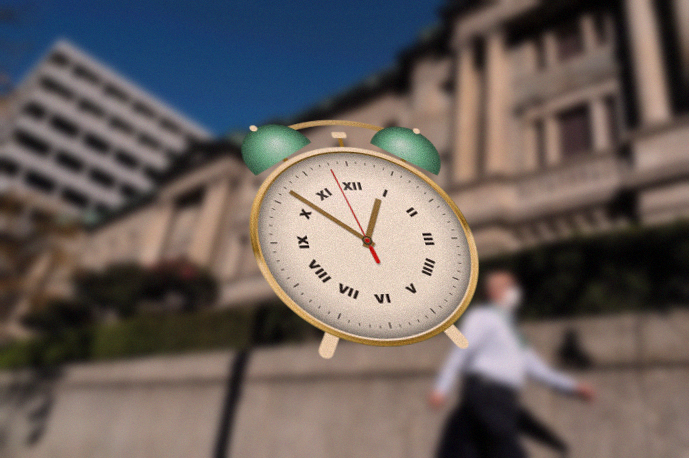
**12:51:58**
